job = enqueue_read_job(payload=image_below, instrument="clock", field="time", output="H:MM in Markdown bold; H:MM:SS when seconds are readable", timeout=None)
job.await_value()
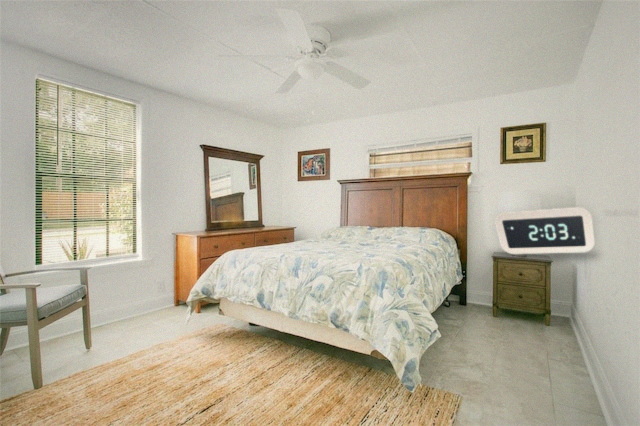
**2:03**
